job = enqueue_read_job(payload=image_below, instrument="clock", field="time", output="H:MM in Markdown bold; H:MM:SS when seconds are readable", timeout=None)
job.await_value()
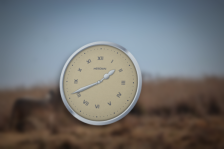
**1:41**
